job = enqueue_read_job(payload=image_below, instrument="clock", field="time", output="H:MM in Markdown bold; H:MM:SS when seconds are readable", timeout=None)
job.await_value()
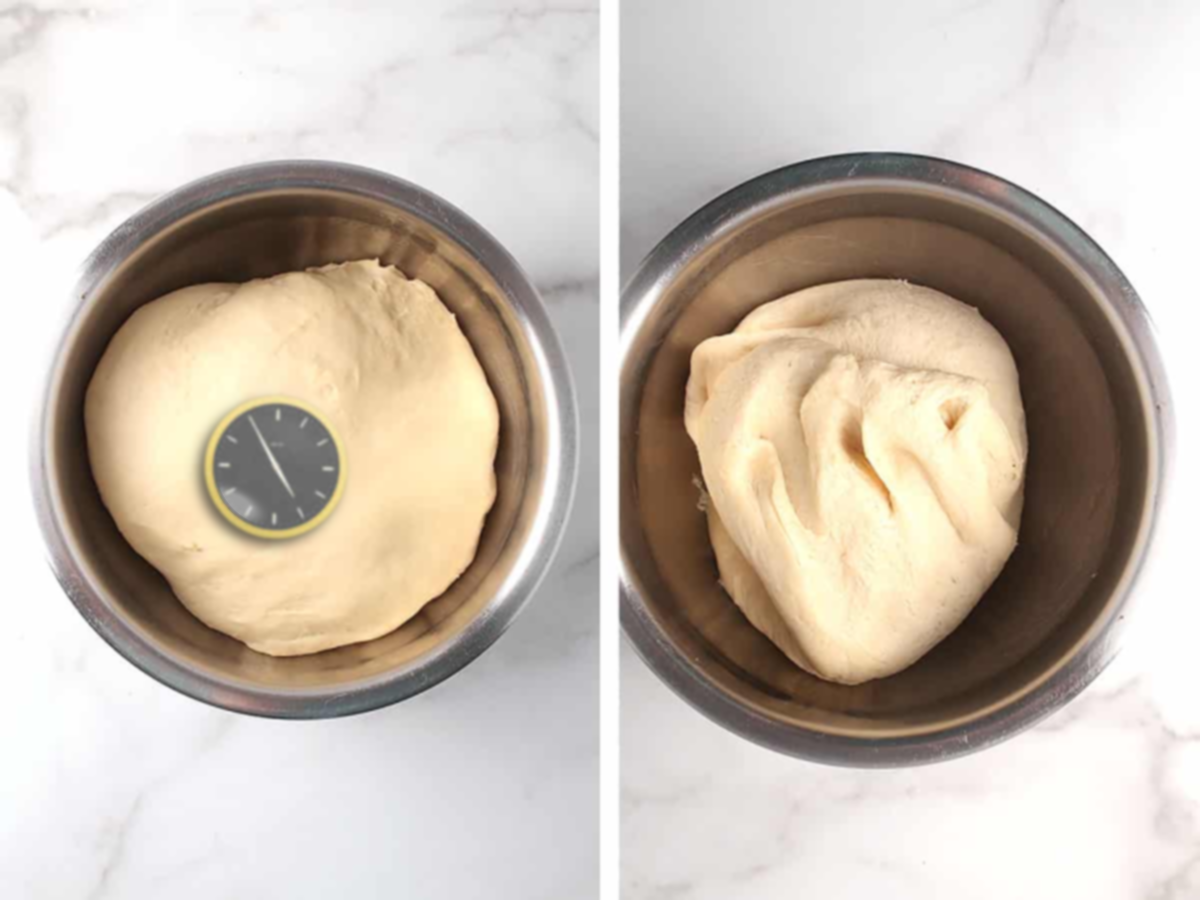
**4:55**
